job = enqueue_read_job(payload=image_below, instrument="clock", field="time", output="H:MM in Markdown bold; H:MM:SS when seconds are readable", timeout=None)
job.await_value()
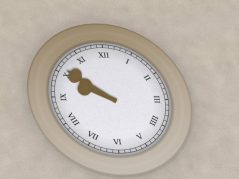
**9:51**
